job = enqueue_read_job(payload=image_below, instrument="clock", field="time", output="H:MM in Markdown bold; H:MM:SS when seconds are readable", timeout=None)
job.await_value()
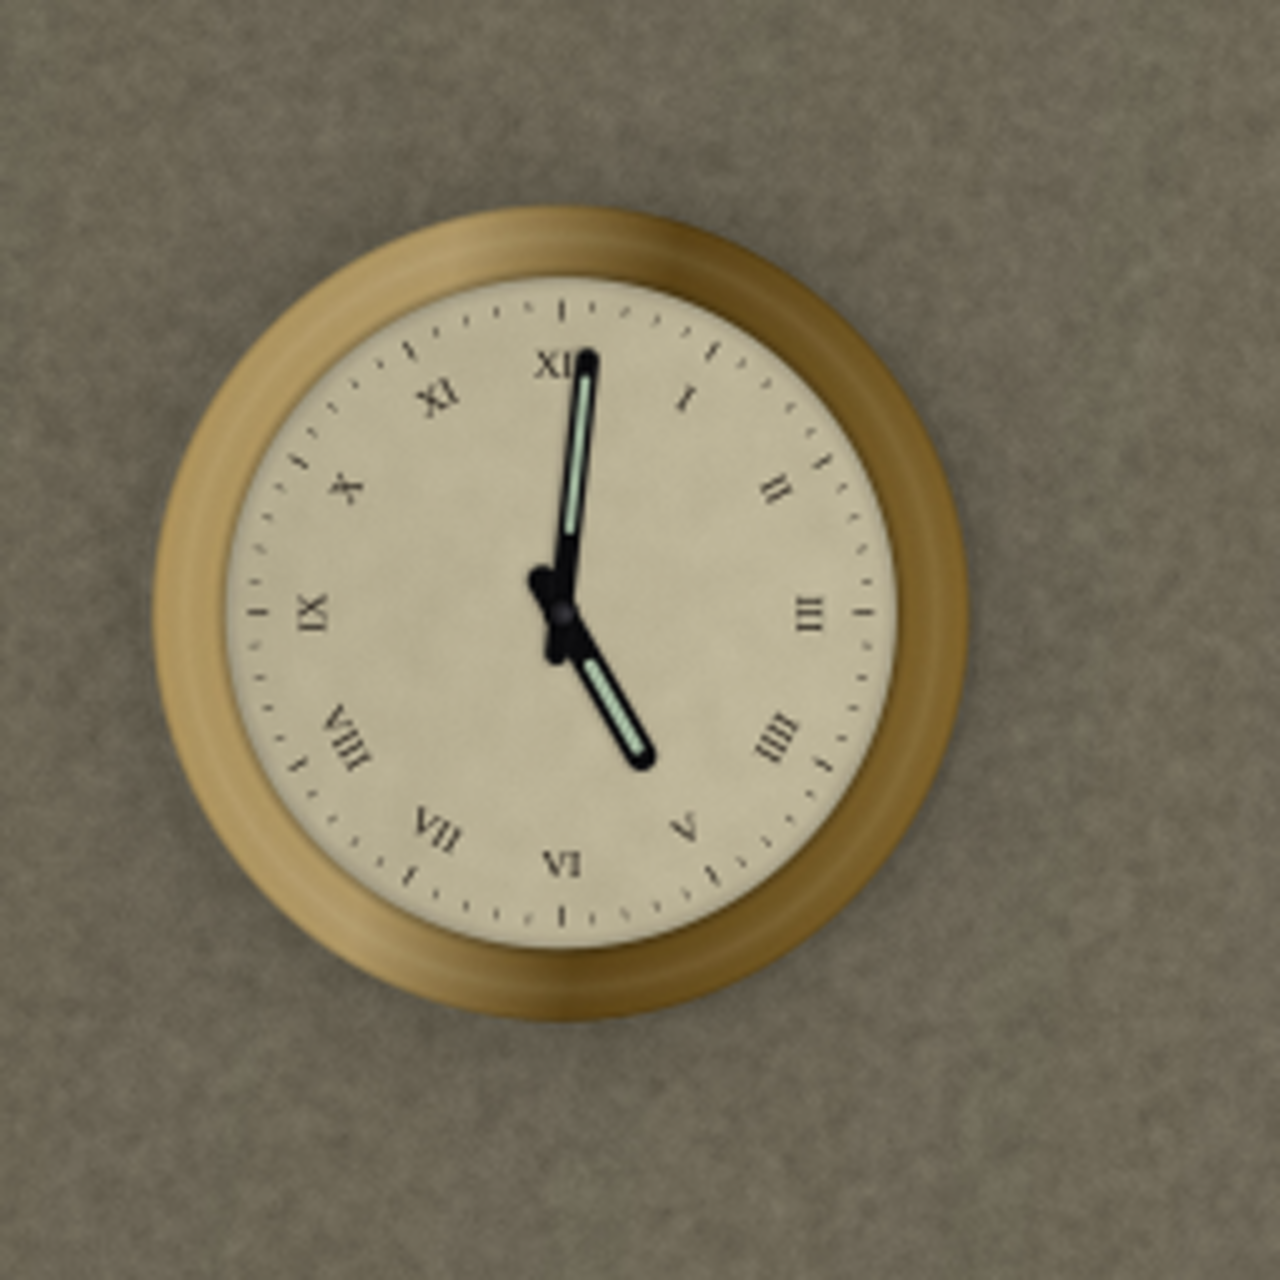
**5:01**
